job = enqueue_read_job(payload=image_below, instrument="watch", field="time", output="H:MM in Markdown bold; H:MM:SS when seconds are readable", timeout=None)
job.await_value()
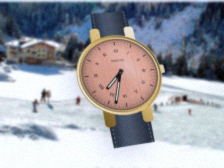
**7:33**
